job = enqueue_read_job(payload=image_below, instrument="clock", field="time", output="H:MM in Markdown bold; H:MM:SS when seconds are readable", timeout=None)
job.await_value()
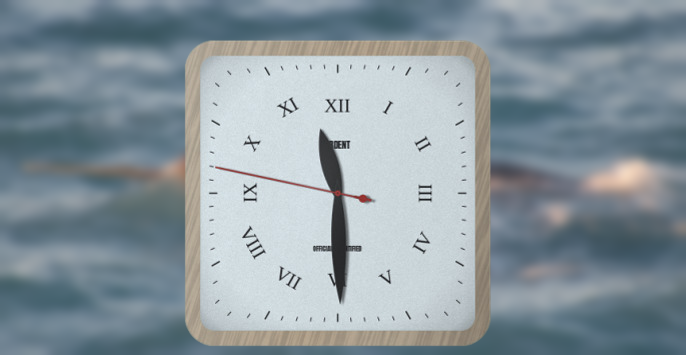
**11:29:47**
